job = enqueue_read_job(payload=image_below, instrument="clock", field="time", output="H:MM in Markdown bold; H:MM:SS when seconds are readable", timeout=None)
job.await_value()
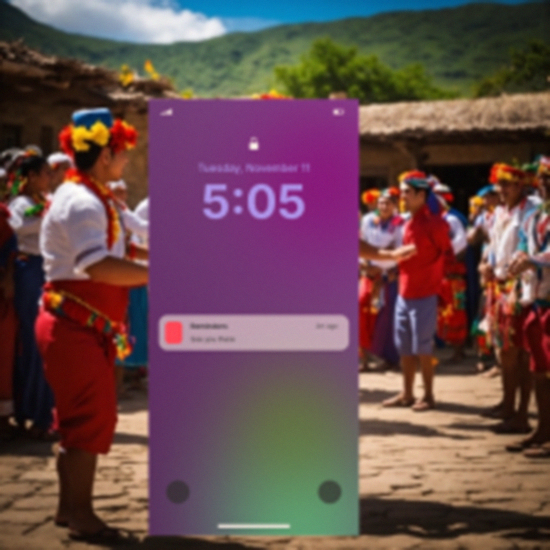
**5:05**
